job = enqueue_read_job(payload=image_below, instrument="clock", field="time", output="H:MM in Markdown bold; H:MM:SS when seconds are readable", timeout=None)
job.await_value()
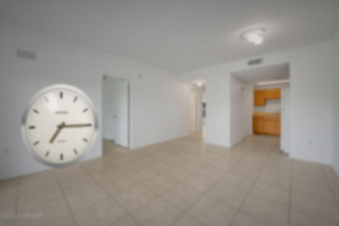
**7:15**
